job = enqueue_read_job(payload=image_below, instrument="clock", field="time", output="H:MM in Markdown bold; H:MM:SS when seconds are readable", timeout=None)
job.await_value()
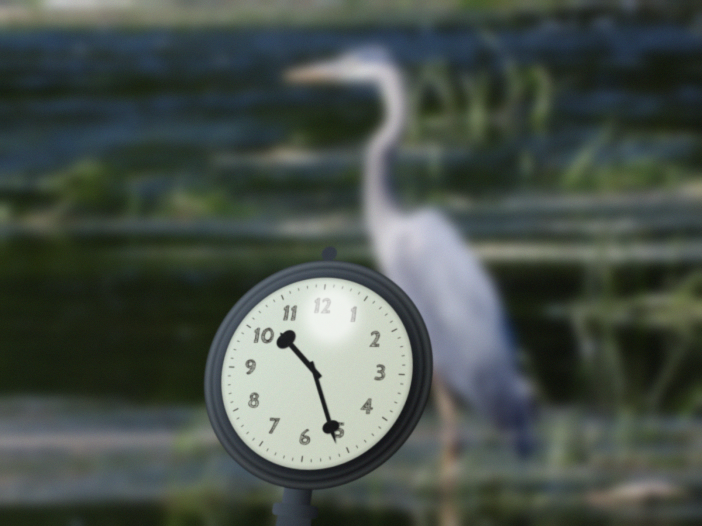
**10:26**
